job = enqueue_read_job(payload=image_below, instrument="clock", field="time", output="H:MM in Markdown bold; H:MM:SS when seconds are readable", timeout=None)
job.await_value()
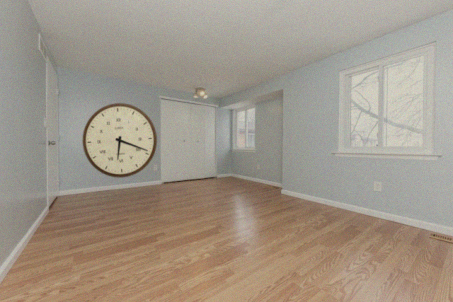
**6:19**
